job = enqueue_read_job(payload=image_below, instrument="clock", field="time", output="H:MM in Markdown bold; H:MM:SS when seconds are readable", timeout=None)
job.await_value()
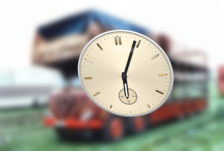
**6:04**
